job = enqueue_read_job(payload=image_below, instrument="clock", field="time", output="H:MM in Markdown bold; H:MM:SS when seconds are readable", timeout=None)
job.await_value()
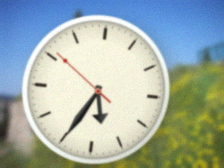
**5:34:51**
